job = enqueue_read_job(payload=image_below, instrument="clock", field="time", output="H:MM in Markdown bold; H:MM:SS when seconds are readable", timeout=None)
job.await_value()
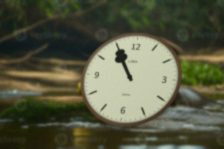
**10:55**
